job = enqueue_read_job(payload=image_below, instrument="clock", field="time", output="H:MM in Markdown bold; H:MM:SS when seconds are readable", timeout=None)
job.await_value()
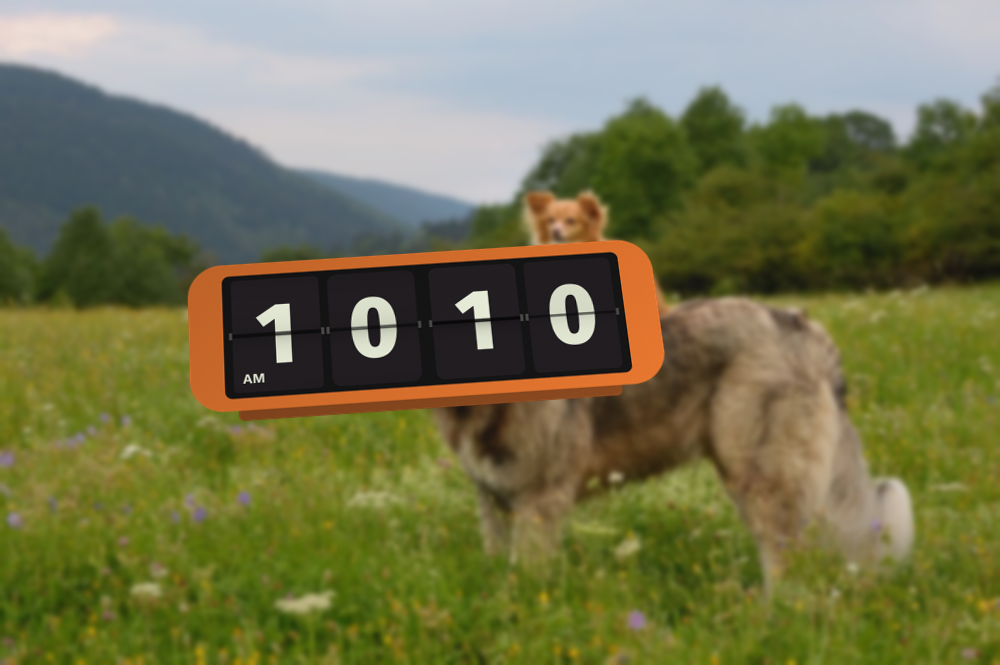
**10:10**
